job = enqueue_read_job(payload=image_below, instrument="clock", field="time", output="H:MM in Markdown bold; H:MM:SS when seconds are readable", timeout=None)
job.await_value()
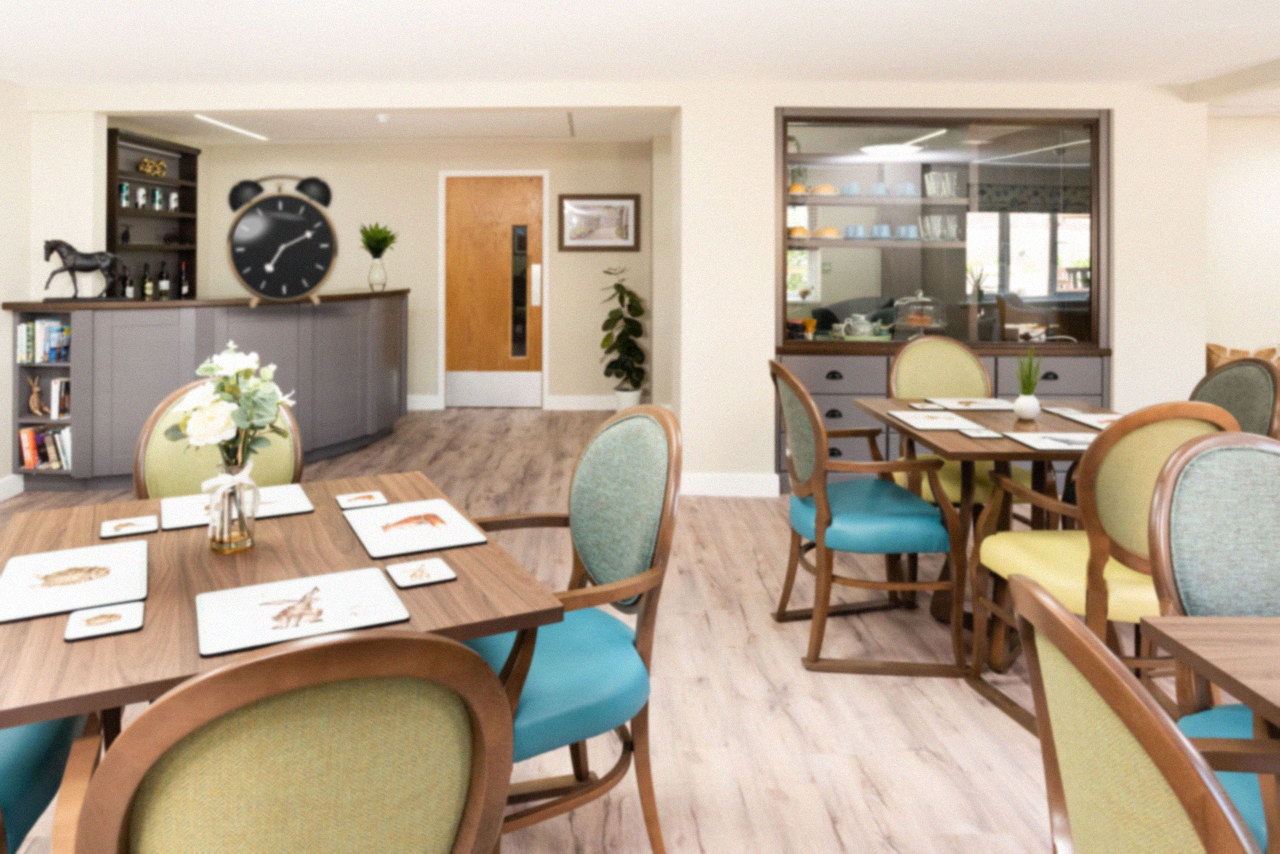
**7:11**
